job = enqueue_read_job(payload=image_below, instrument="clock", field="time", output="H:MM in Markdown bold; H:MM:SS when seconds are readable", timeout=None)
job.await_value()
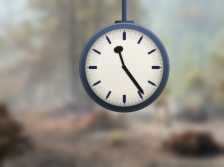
**11:24**
